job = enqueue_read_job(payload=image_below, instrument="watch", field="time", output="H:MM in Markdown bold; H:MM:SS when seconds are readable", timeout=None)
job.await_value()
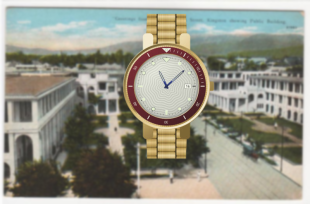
**11:08**
